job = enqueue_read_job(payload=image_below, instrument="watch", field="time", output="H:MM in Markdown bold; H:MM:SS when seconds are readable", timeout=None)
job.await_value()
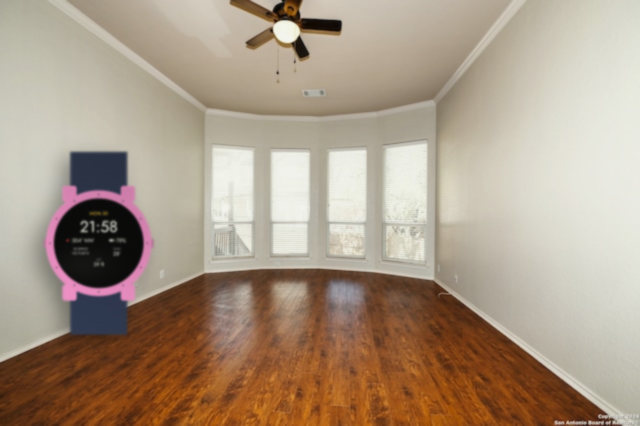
**21:58**
